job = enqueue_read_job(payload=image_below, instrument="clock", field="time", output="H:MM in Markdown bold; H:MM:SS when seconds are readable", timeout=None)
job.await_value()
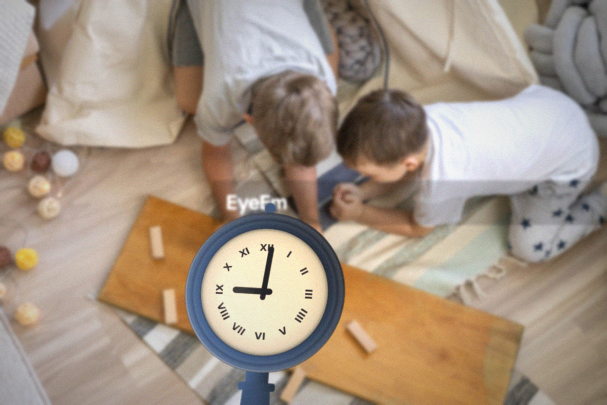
**9:01**
